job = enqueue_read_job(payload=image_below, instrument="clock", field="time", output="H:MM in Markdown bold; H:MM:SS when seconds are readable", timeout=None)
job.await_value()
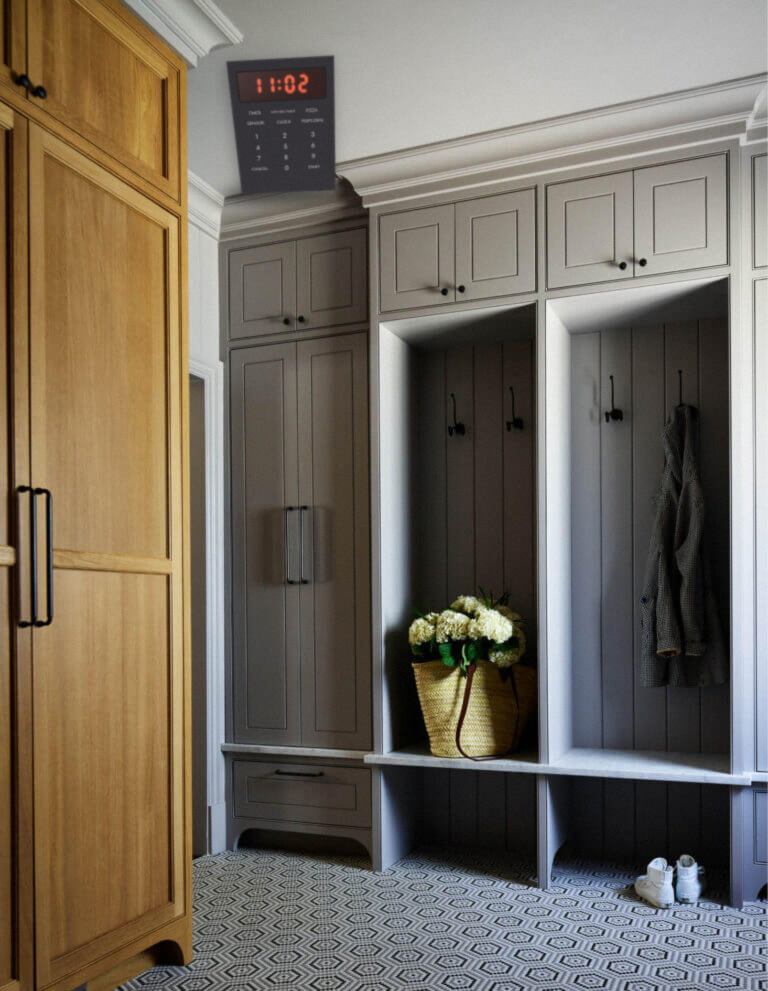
**11:02**
